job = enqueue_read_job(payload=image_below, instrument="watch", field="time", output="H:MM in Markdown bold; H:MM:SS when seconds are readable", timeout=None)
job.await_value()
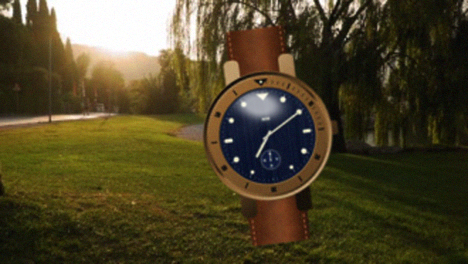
**7:10**
